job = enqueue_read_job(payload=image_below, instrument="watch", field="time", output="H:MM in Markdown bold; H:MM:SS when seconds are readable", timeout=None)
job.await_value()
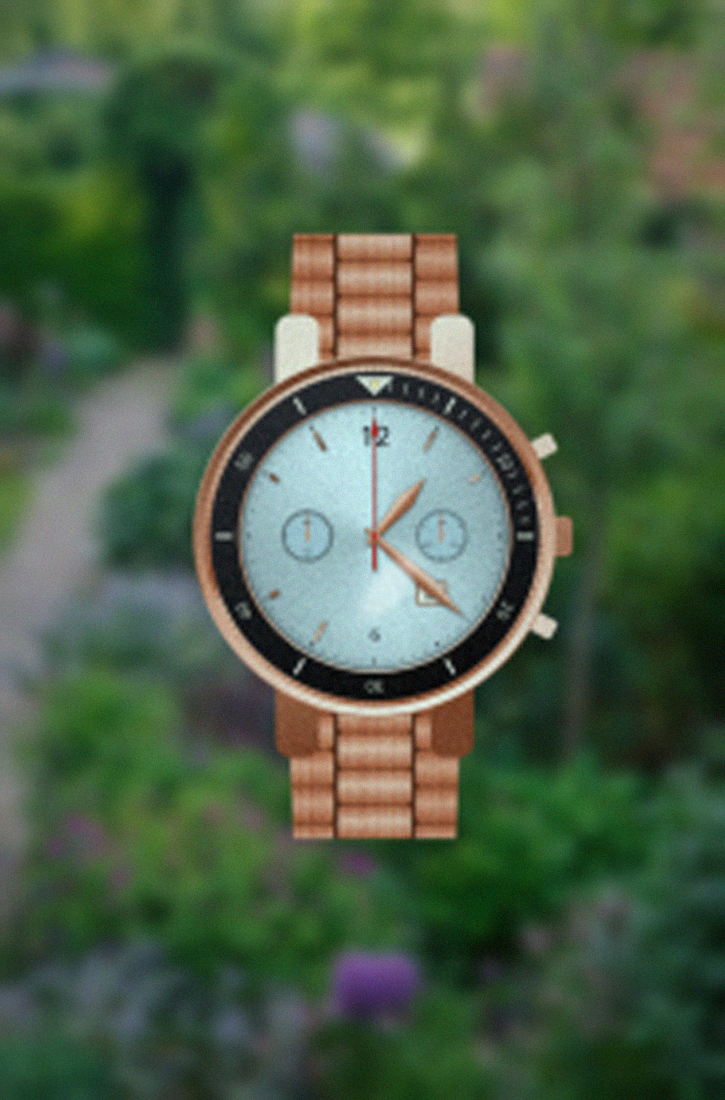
**1:22**
